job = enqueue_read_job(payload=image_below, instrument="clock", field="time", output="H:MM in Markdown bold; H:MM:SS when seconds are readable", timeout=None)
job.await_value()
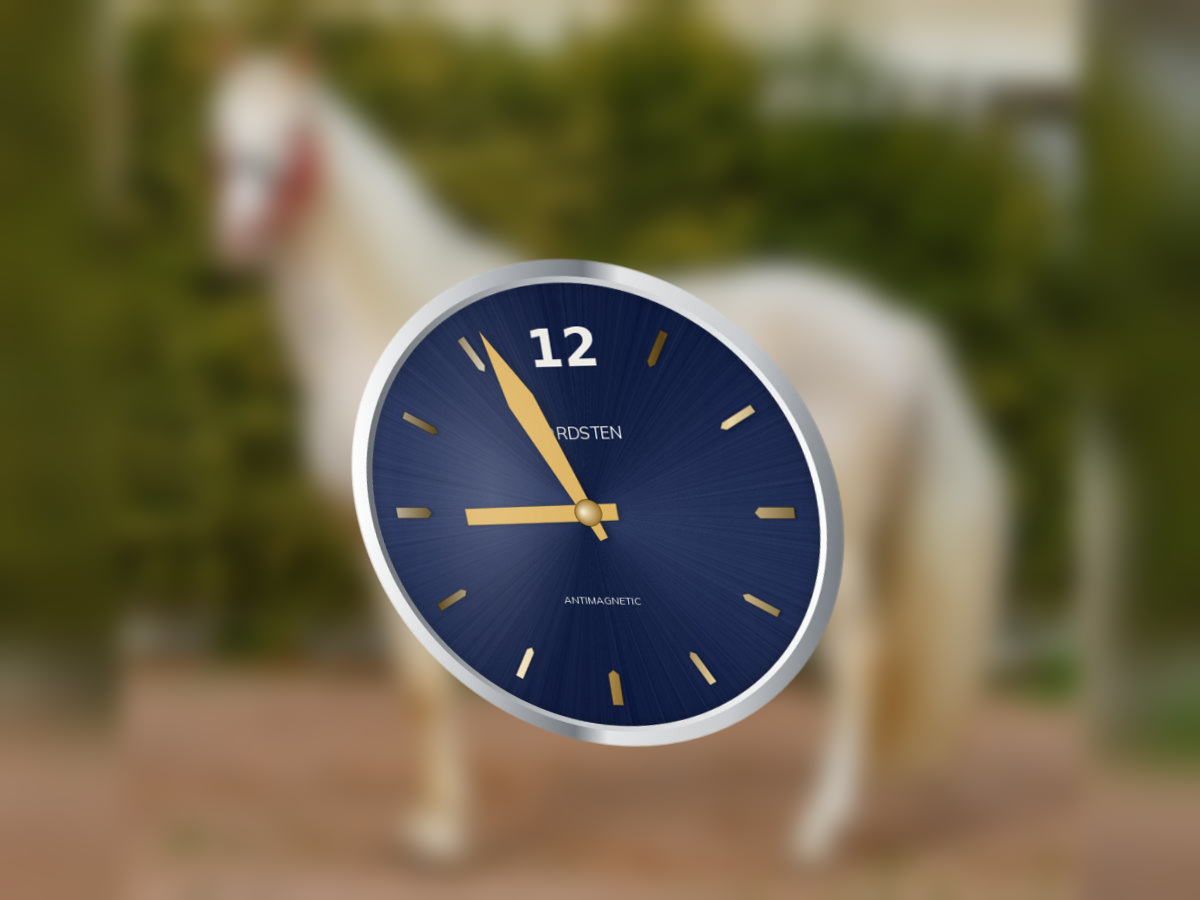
**8:56**
